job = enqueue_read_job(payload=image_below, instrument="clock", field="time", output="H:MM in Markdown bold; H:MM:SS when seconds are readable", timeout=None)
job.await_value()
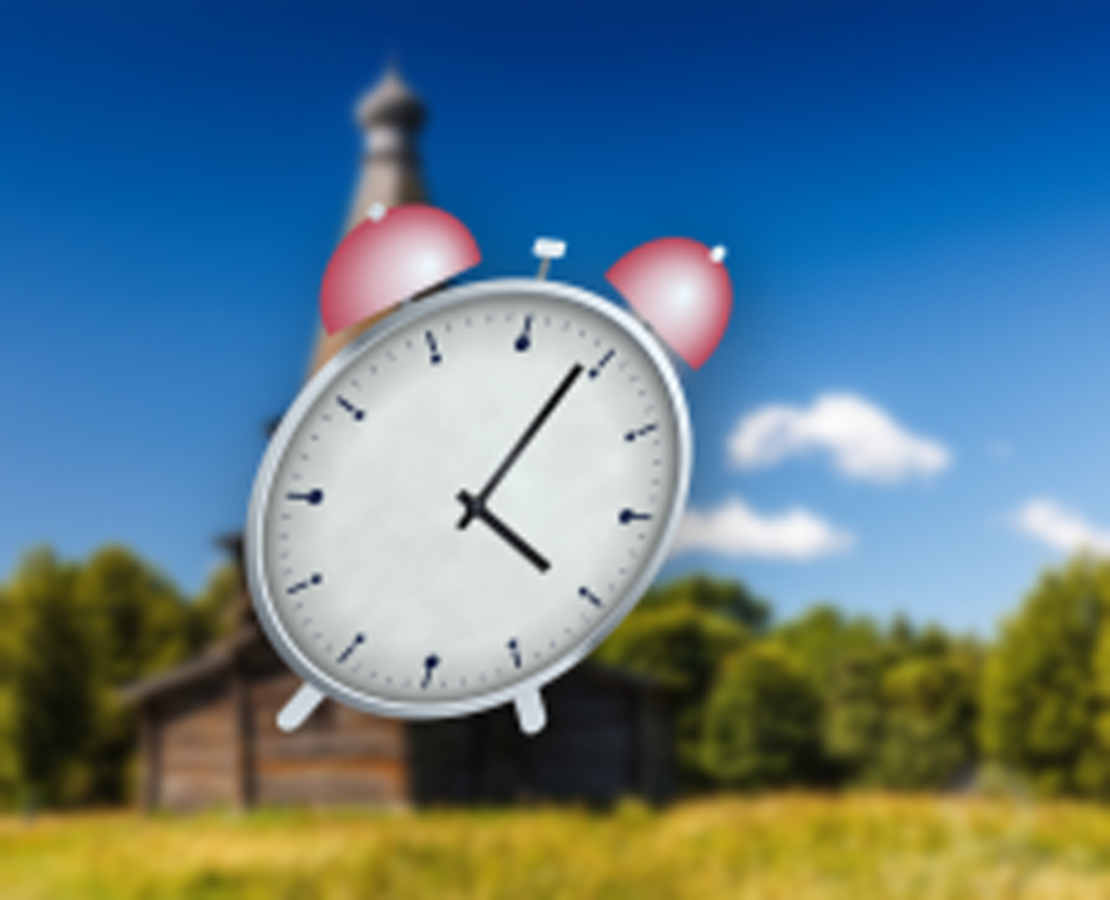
**4:04**
